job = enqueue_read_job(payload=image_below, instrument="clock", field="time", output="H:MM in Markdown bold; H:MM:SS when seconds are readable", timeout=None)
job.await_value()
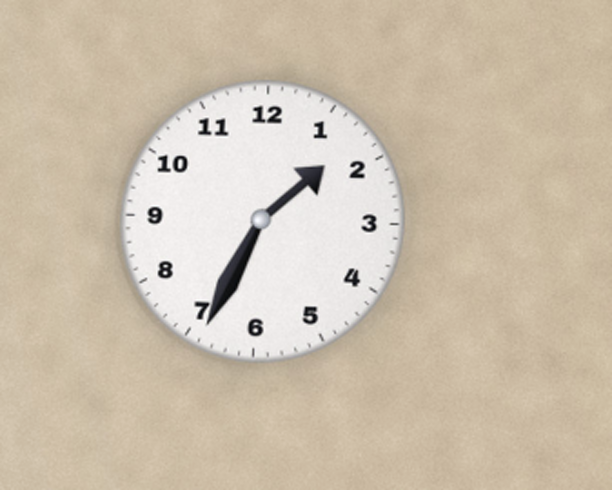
**1:34**
